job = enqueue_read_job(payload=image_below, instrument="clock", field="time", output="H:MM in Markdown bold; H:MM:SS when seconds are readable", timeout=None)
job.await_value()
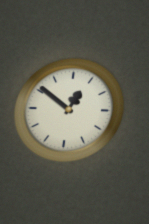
**12:51**
